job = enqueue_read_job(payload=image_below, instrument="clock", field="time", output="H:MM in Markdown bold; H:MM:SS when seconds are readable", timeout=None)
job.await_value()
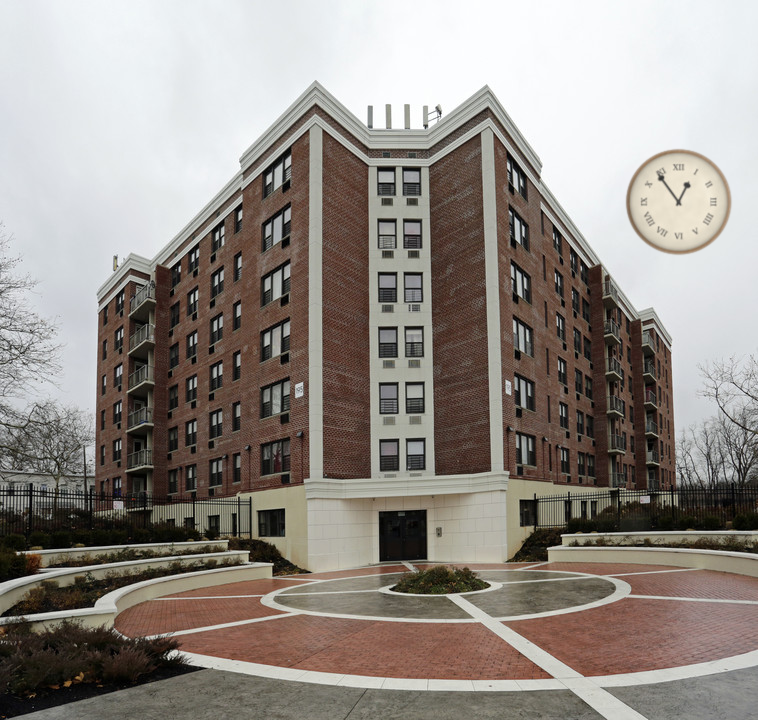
**12:54**
